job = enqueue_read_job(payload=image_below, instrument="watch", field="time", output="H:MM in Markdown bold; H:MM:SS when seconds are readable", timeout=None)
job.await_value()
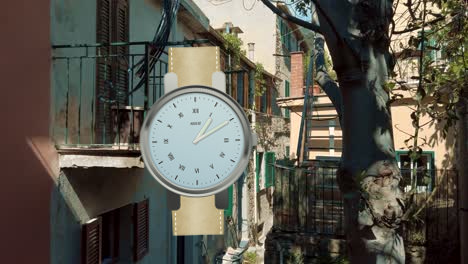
**1:10**
